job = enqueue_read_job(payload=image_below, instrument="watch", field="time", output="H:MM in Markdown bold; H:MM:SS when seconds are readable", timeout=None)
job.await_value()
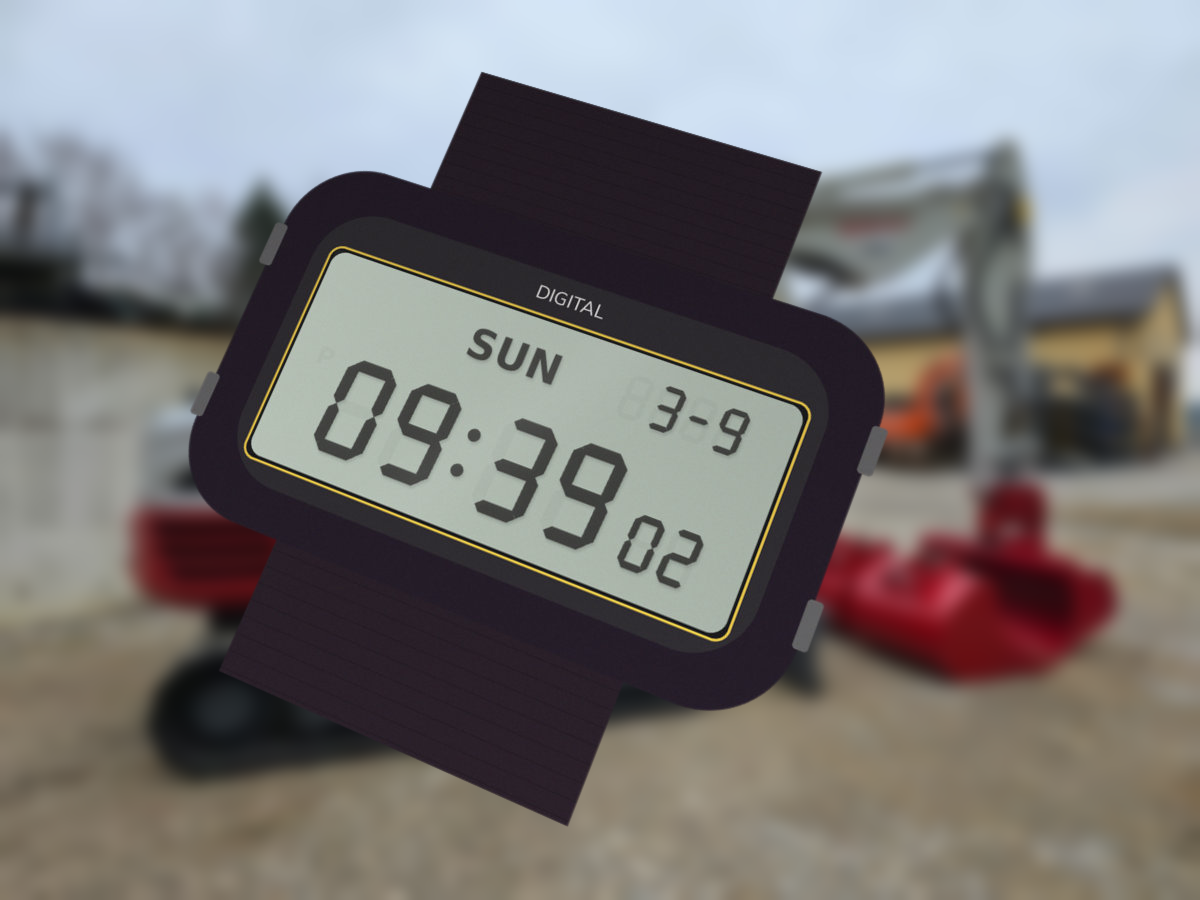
**9:39:02**
